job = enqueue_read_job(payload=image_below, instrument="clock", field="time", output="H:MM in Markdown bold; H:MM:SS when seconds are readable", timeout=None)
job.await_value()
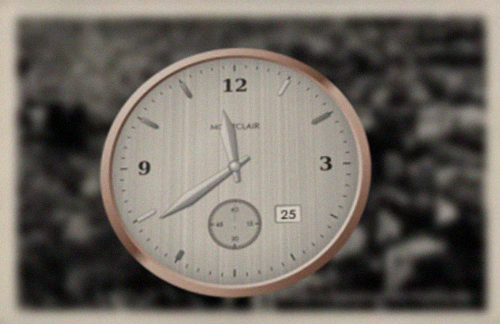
**11:39**
